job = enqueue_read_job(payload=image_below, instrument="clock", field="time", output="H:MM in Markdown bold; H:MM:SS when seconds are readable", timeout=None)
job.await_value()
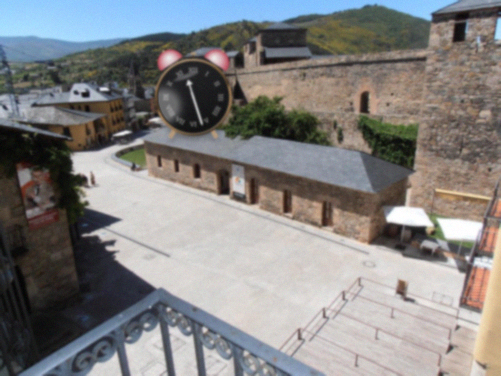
**11:27**
